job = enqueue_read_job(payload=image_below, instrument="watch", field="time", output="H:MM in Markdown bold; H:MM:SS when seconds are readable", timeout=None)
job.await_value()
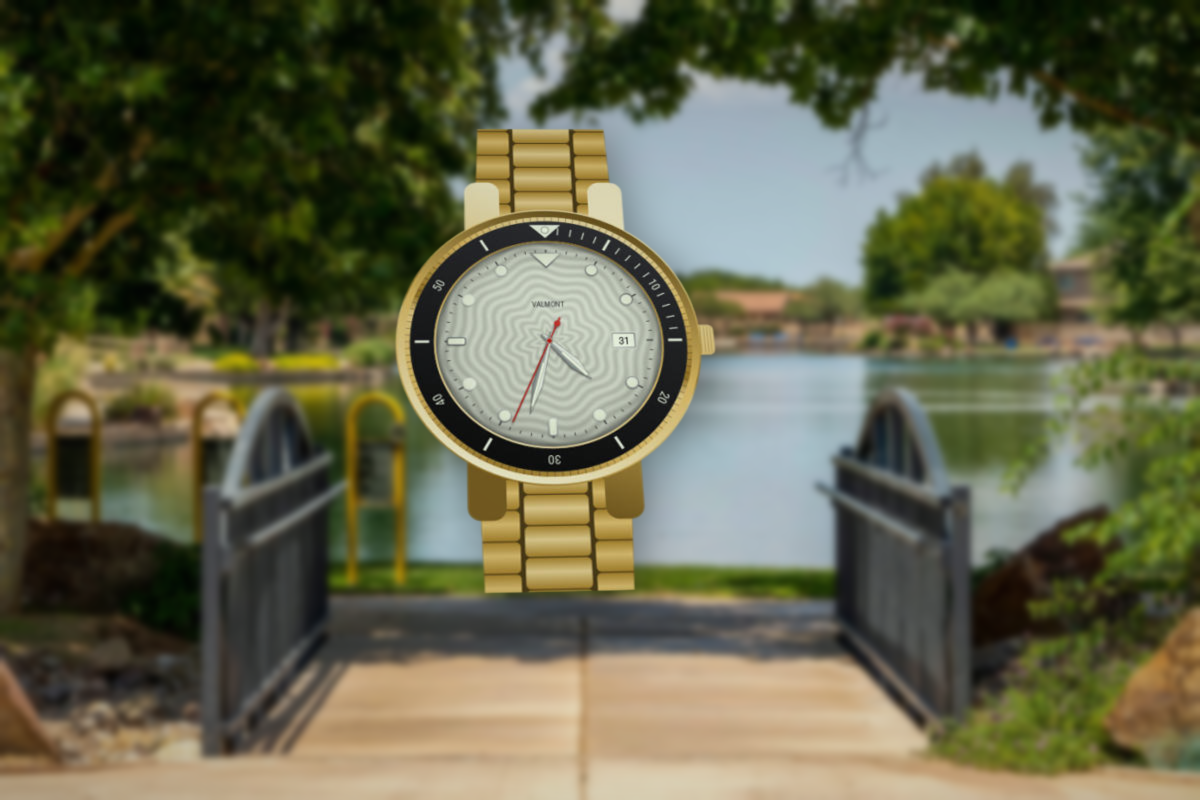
**4:32:34**
